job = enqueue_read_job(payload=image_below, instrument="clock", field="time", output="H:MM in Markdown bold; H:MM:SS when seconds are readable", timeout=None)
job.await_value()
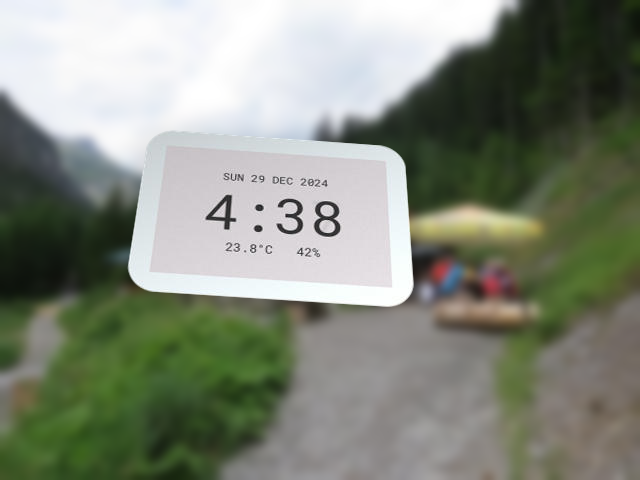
**4:38**
